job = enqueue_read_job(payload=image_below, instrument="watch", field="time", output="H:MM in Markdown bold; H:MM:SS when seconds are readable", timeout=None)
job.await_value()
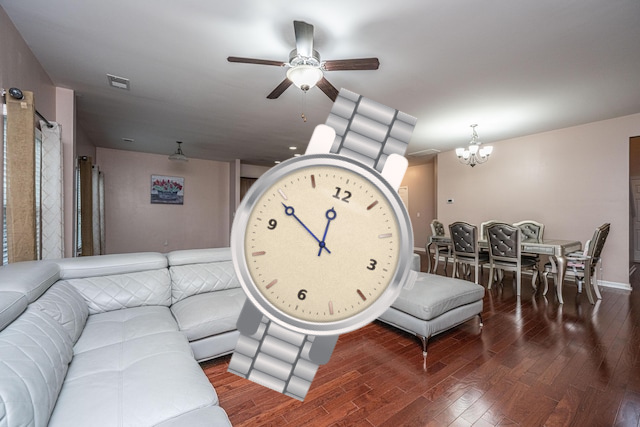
**11:49**
